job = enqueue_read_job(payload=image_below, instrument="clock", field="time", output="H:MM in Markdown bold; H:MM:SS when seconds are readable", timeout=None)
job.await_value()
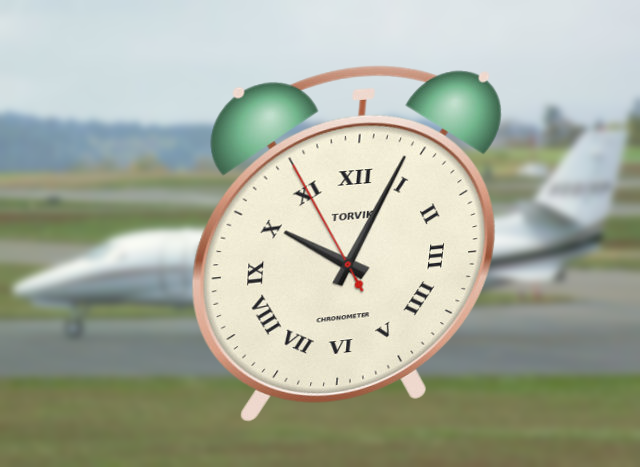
**10:03:55**
